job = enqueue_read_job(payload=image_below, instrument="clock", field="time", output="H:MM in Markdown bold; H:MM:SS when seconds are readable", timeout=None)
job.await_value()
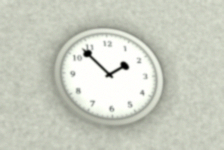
**1:53**
